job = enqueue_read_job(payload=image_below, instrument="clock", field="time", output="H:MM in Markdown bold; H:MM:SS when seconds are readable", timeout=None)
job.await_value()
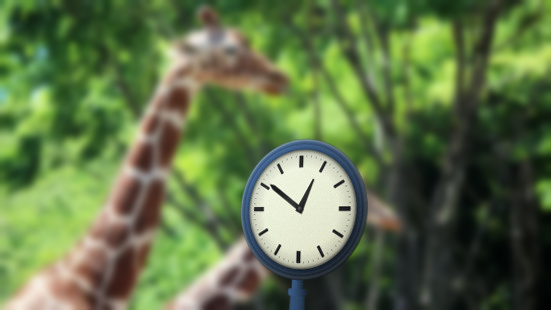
**12:51**
